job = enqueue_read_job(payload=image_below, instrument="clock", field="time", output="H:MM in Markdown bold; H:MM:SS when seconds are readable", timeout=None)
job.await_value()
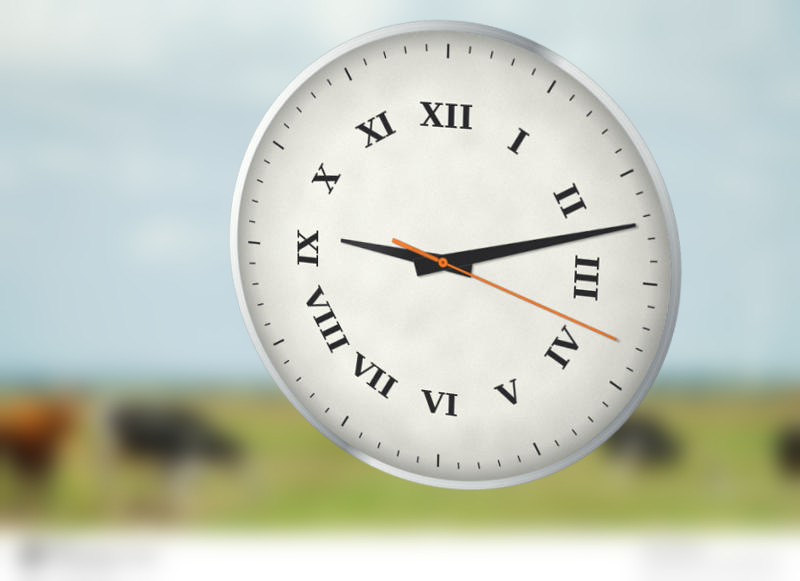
**9:12:18**
